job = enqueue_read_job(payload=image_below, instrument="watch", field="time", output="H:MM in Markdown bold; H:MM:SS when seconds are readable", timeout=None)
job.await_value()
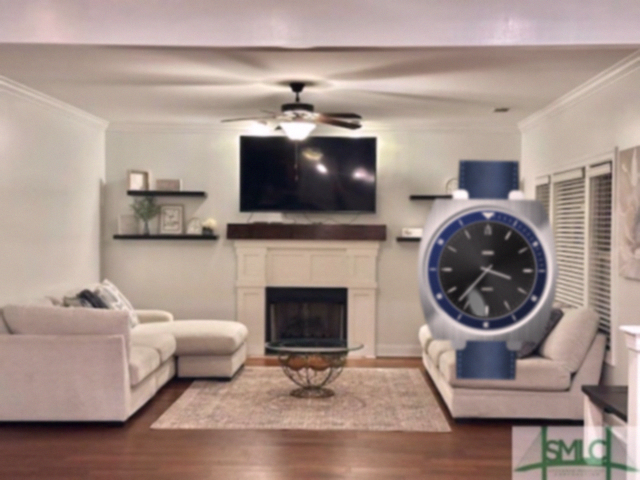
**3:37**
